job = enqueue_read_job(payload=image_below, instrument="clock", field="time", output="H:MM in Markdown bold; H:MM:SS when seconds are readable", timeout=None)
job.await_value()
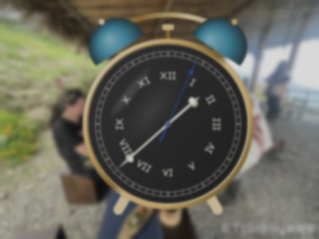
**1:38:04**
